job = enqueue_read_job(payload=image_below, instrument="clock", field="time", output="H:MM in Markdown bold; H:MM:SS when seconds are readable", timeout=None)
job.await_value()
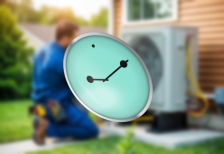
**9:10**
